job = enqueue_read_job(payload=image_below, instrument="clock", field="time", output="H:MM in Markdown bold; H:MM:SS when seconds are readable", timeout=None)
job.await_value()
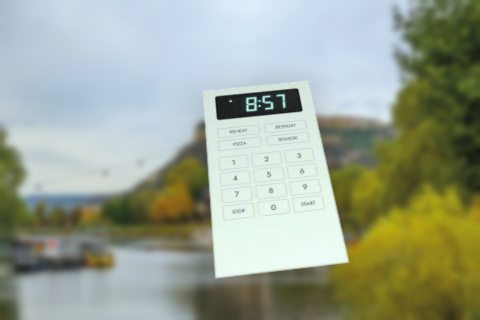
**8:57**
